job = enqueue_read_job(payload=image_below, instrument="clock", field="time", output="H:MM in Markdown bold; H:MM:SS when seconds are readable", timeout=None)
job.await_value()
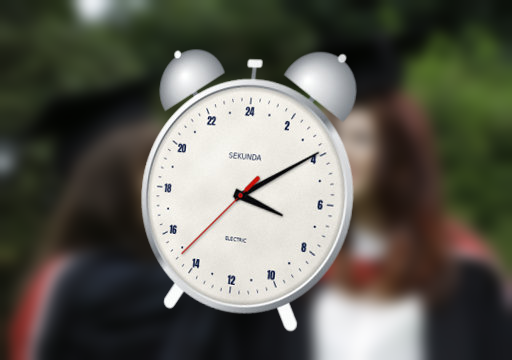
**7:09:37**
